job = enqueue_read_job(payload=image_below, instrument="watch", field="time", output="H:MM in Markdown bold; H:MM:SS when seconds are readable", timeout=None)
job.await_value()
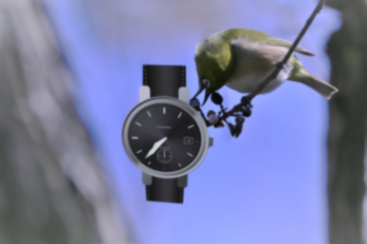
**7:37**
